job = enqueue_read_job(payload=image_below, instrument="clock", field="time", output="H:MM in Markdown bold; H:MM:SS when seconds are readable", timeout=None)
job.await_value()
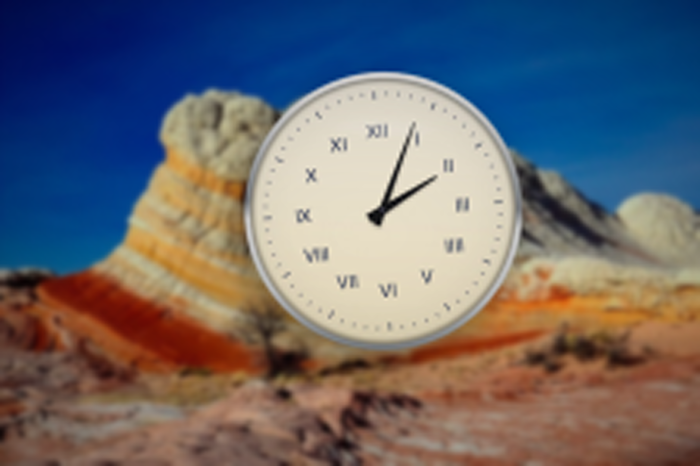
**2:04**
